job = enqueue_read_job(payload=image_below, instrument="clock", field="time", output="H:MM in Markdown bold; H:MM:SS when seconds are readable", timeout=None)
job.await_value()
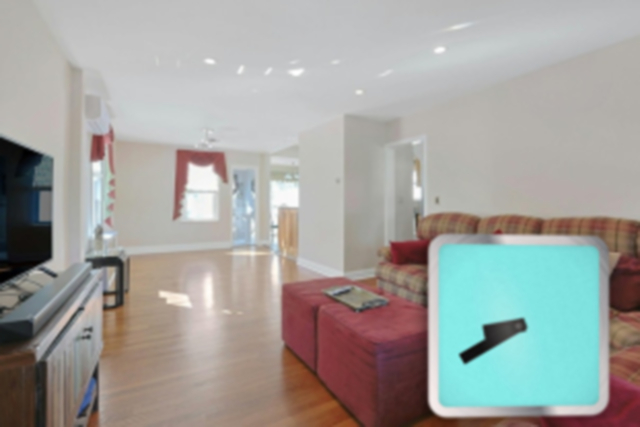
**8:40**
